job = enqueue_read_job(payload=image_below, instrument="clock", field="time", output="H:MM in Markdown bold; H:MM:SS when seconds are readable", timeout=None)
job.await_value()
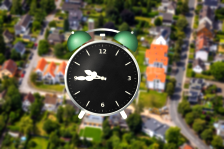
**9:45**
